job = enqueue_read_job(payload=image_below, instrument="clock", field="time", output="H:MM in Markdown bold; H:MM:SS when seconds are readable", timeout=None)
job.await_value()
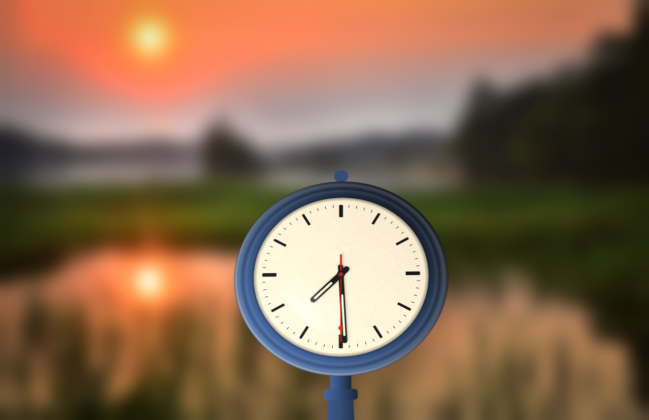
**7:29:30**
